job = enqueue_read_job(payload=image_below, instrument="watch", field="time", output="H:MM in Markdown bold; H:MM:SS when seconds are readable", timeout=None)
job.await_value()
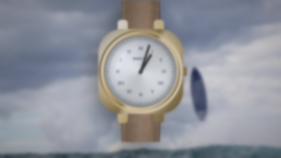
**1:03**
